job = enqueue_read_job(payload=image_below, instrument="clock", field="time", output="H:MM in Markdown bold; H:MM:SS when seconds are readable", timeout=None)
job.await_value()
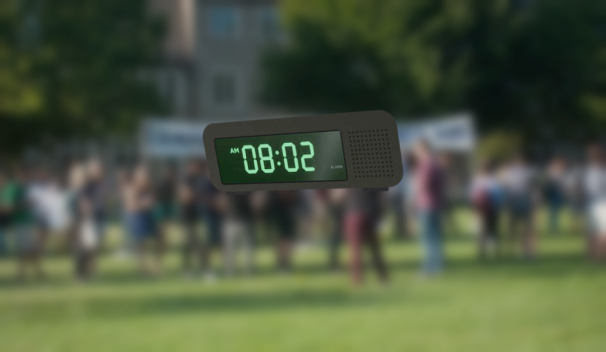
**8:02**
